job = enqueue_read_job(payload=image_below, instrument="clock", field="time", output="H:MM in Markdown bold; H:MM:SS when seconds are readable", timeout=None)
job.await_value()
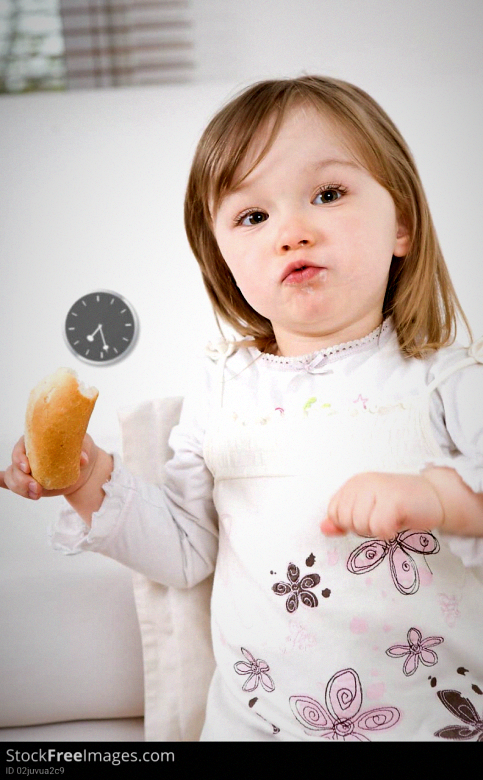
**7:28**
